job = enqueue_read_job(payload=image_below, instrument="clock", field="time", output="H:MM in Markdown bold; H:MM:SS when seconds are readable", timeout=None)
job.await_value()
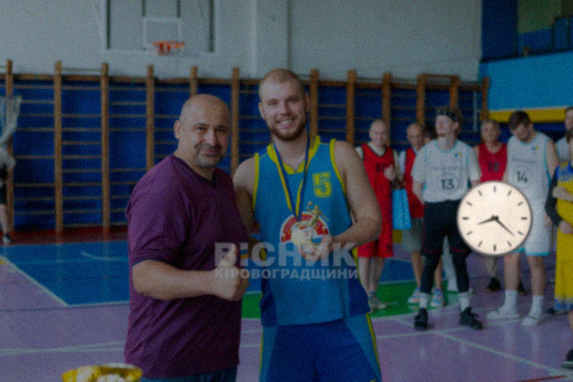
**8:22**
